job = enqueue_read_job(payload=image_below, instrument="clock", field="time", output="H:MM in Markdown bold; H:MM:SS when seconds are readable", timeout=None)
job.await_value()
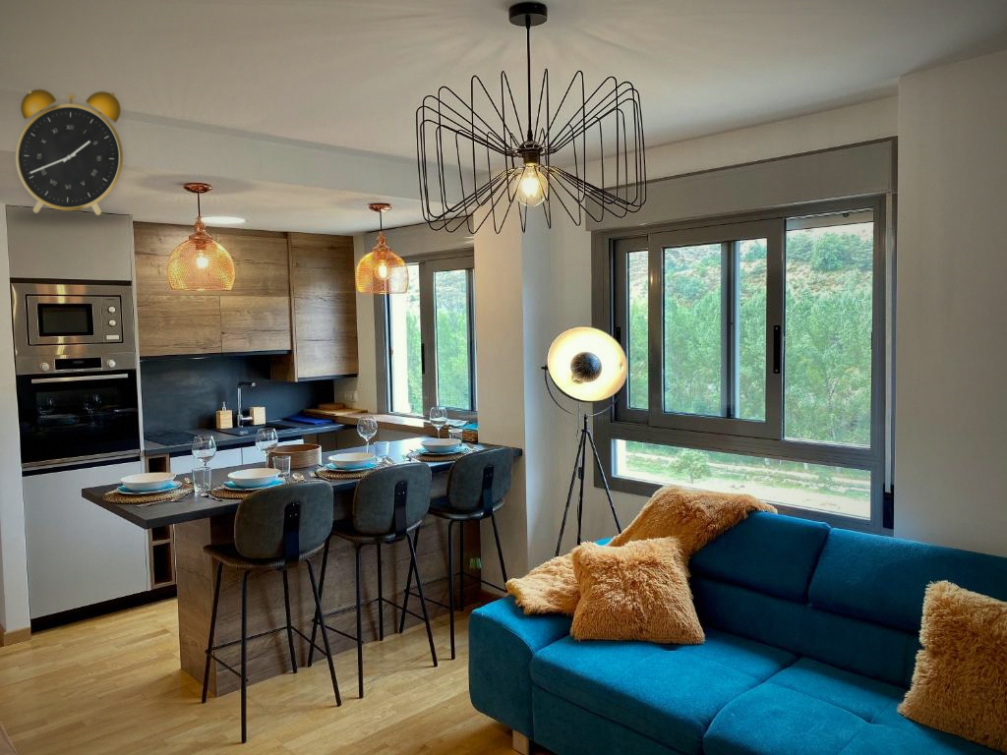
**1:41**
